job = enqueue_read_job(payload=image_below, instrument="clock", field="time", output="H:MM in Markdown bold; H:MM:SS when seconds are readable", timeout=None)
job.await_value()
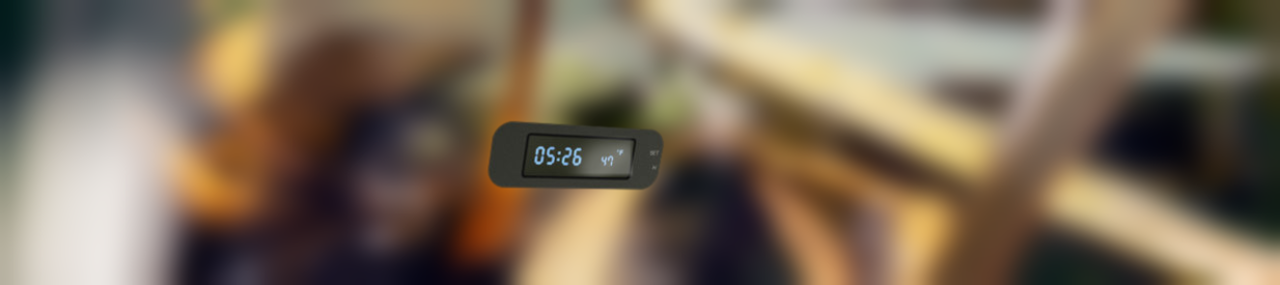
**5:26**
